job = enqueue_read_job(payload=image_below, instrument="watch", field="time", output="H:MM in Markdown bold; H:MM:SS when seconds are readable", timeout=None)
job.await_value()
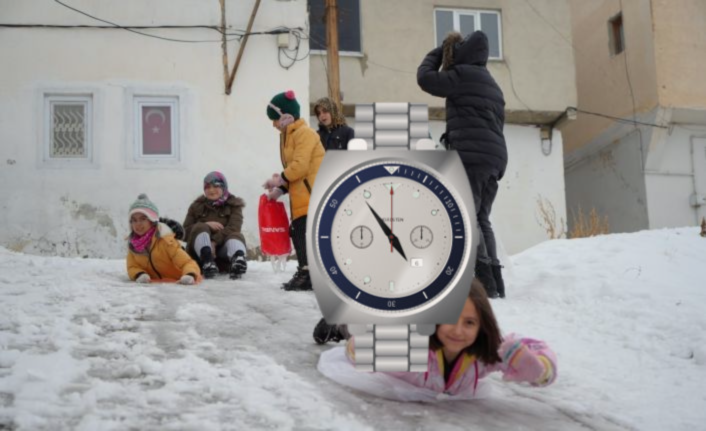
**4:54**
